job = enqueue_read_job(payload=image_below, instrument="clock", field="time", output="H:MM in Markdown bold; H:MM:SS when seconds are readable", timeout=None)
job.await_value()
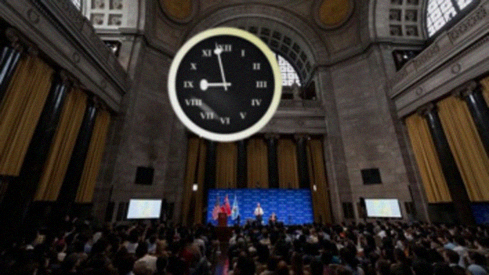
**8:58**
